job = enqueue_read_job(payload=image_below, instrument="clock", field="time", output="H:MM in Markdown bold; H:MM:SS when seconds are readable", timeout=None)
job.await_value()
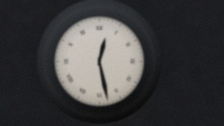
**12:28**
